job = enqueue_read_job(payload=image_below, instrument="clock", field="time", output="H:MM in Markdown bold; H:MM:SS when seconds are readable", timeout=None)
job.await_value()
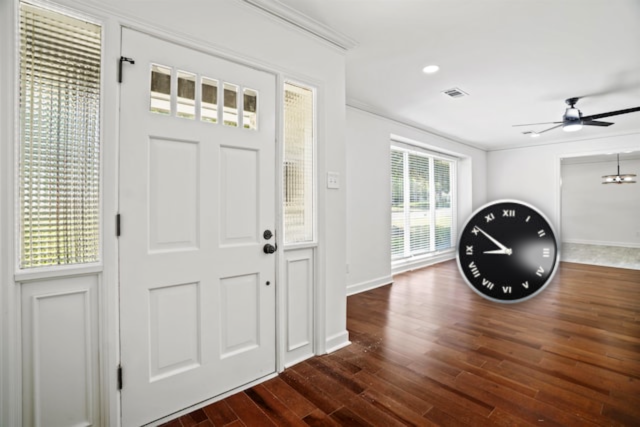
**8:51**
